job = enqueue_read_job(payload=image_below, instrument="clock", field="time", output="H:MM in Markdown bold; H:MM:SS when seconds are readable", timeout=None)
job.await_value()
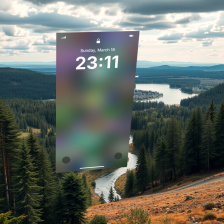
**23:11**
